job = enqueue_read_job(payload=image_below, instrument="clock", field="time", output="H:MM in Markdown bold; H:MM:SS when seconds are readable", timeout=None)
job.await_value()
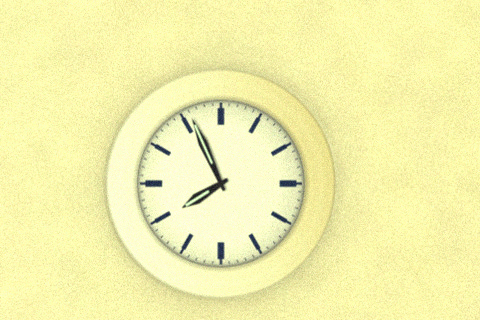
**7:56**
